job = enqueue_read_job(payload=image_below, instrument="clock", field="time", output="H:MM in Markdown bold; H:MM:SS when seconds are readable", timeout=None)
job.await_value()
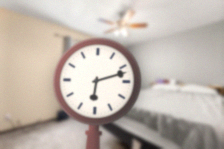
**6:12**
